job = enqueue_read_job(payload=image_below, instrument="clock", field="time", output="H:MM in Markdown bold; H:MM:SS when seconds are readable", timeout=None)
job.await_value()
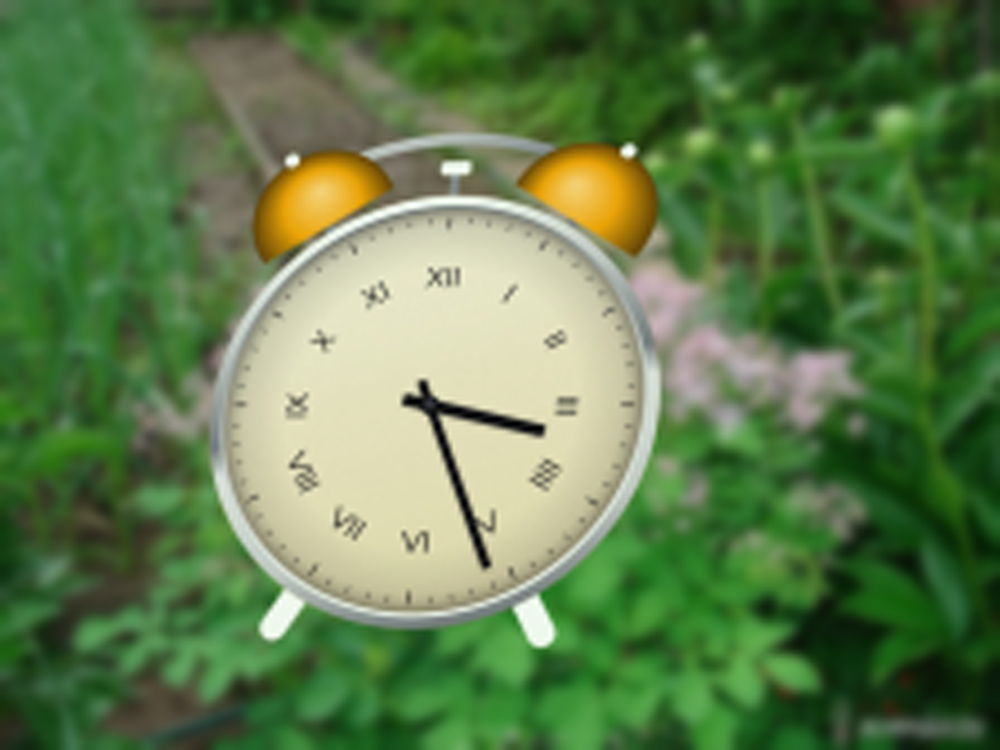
**3:26**
